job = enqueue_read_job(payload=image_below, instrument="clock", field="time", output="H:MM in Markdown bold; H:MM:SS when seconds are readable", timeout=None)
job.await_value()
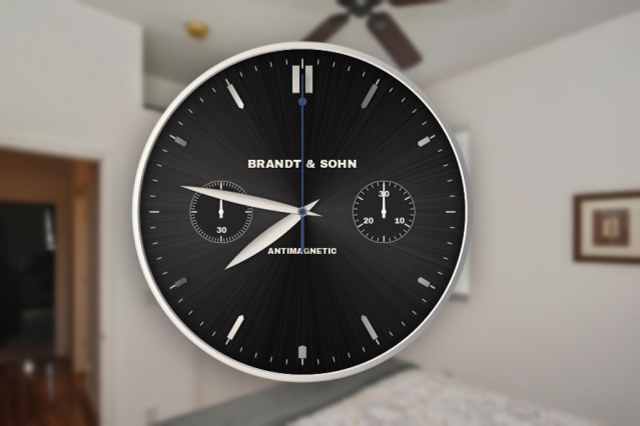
**7:47**
